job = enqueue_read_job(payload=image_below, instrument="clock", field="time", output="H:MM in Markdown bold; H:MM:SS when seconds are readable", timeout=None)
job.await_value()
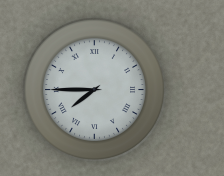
**7:45**
